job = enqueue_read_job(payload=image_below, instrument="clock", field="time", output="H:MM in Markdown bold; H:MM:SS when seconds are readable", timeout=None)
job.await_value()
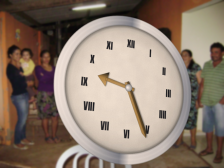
**9:26**
